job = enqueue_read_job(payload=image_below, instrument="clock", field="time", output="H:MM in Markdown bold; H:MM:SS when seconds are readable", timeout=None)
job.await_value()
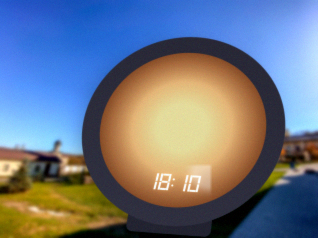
**18:10**
